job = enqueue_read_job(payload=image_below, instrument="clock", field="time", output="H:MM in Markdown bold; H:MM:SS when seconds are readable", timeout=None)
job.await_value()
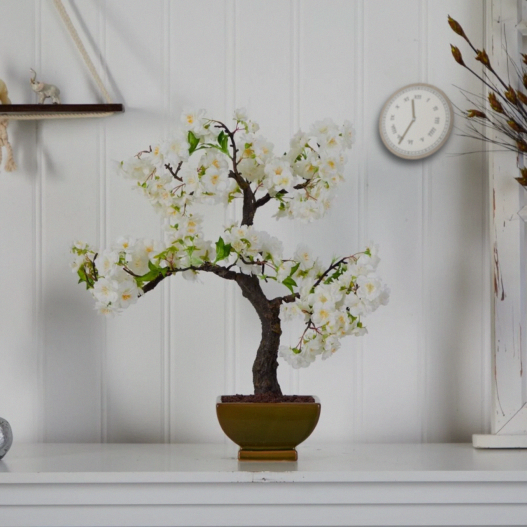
**11:34**
